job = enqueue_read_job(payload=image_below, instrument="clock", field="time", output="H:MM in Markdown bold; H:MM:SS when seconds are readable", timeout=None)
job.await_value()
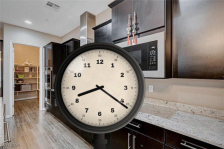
**8:21**
